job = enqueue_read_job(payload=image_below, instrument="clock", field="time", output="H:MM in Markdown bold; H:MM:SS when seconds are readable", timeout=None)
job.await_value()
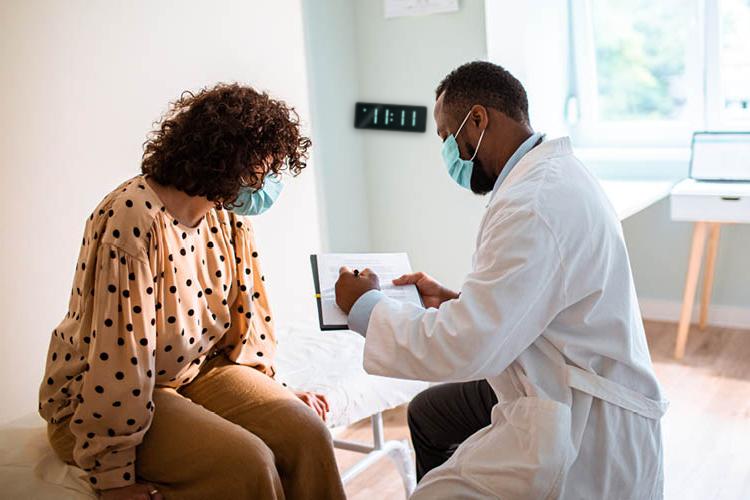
**11:11**
